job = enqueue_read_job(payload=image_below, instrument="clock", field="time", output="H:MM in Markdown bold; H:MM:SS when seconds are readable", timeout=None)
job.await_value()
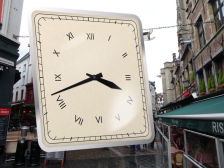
**3:42**
